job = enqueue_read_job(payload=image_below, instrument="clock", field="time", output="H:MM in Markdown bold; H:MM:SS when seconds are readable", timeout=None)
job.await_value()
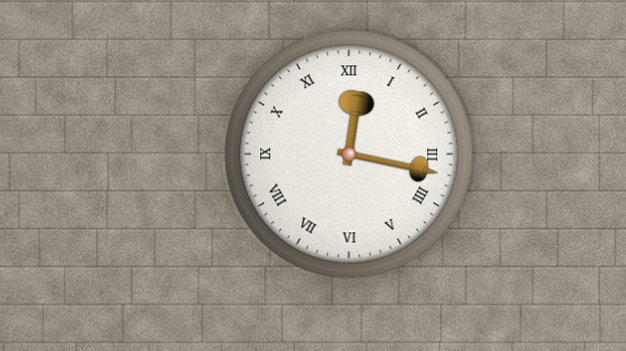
**12:17**
